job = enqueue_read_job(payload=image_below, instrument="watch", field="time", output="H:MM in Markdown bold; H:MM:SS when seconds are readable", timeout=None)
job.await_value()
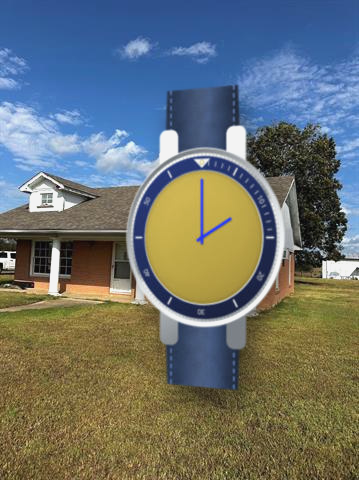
**2:00**
